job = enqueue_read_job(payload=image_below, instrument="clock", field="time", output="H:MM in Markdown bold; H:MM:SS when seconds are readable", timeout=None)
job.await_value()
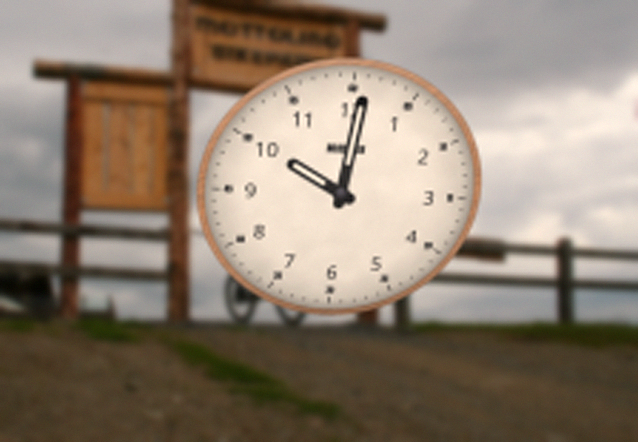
**10:01**
